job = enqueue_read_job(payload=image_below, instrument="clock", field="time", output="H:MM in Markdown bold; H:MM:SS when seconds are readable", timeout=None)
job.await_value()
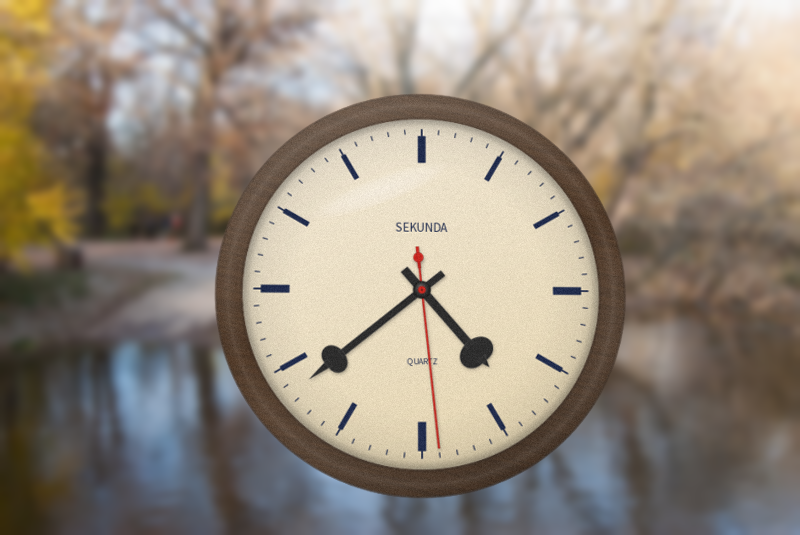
**4:38:29**
